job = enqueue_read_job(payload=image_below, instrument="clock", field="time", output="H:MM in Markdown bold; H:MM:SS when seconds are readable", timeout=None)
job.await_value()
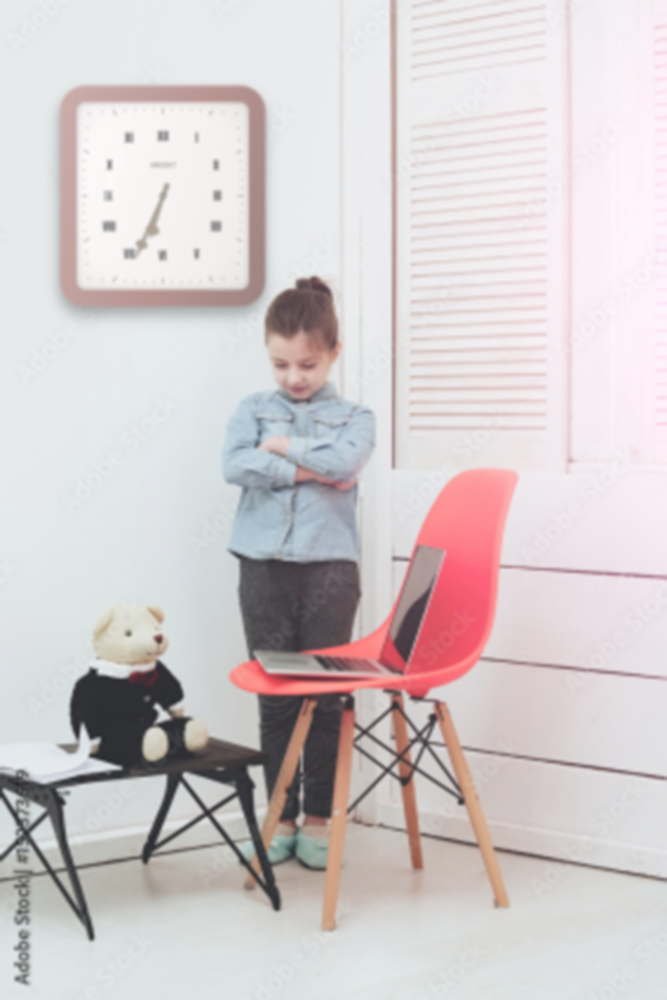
**6:34**
